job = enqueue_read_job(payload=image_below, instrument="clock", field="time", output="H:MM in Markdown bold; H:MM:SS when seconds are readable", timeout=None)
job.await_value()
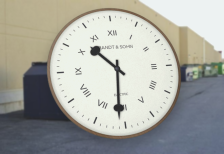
**10:31**
